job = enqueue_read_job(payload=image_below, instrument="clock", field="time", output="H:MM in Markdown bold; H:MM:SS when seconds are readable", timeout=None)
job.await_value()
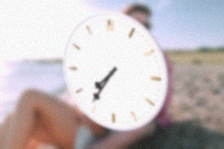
**7:36**
